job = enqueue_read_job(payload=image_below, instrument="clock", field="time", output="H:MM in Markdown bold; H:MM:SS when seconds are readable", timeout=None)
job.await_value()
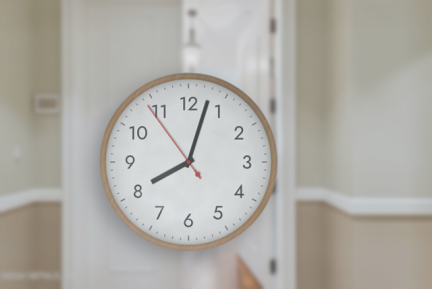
**8:02:54**
